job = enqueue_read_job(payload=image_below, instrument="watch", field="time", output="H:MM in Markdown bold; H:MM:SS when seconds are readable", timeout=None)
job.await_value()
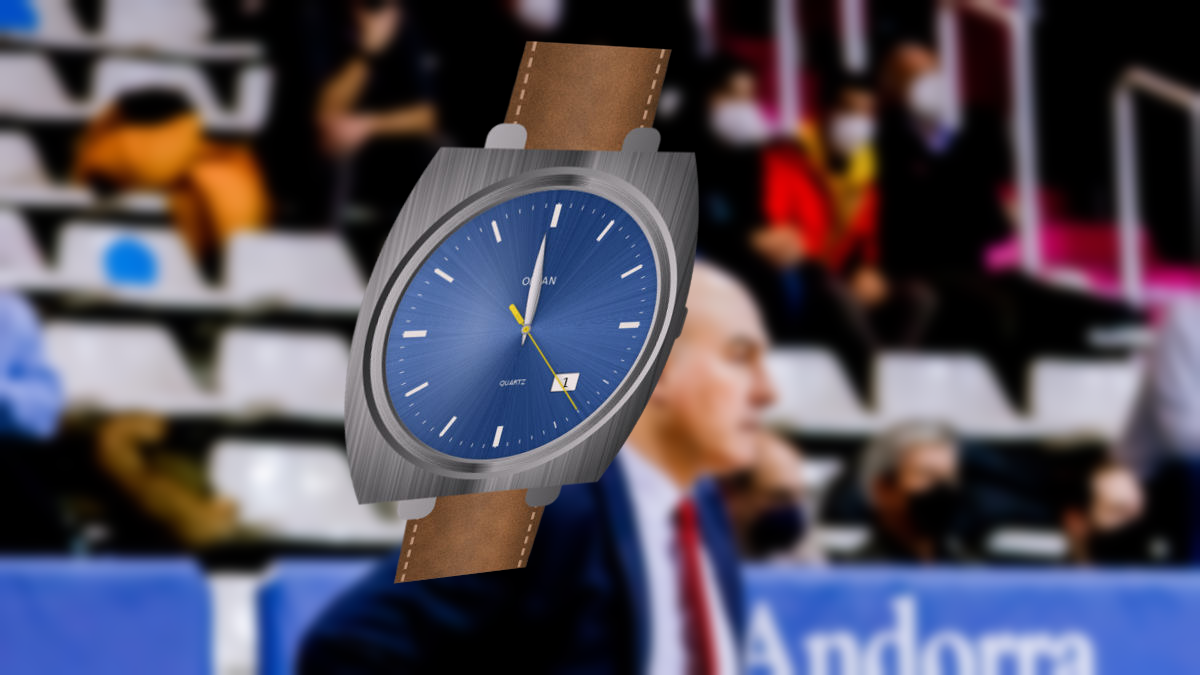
**11:59:23**
